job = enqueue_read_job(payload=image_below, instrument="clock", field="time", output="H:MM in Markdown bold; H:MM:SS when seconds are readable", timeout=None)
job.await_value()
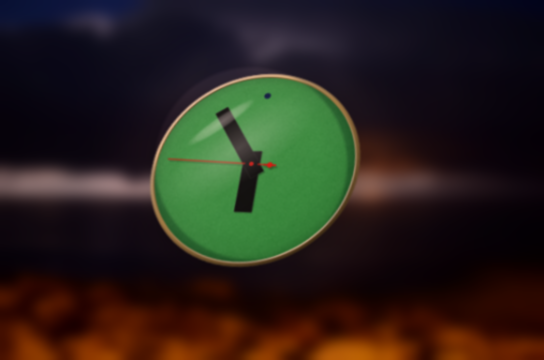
**5:53:45**
